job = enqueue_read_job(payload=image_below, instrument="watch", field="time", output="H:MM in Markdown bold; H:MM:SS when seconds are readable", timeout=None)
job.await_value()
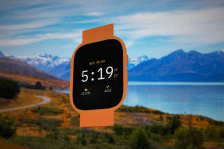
**5:19**
